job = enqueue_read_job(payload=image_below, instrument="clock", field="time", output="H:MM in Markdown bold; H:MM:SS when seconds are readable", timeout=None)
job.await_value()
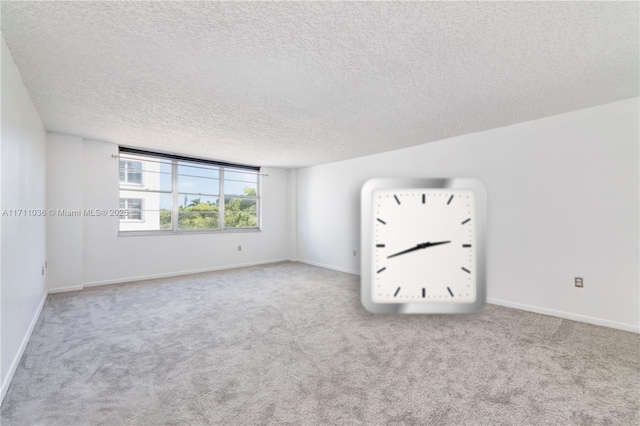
**2:42**
